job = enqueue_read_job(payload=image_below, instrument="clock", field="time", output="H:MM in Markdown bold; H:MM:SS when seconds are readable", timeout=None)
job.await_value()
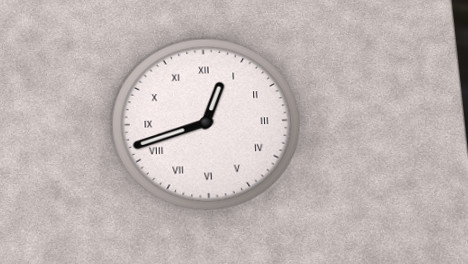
**12:42**
